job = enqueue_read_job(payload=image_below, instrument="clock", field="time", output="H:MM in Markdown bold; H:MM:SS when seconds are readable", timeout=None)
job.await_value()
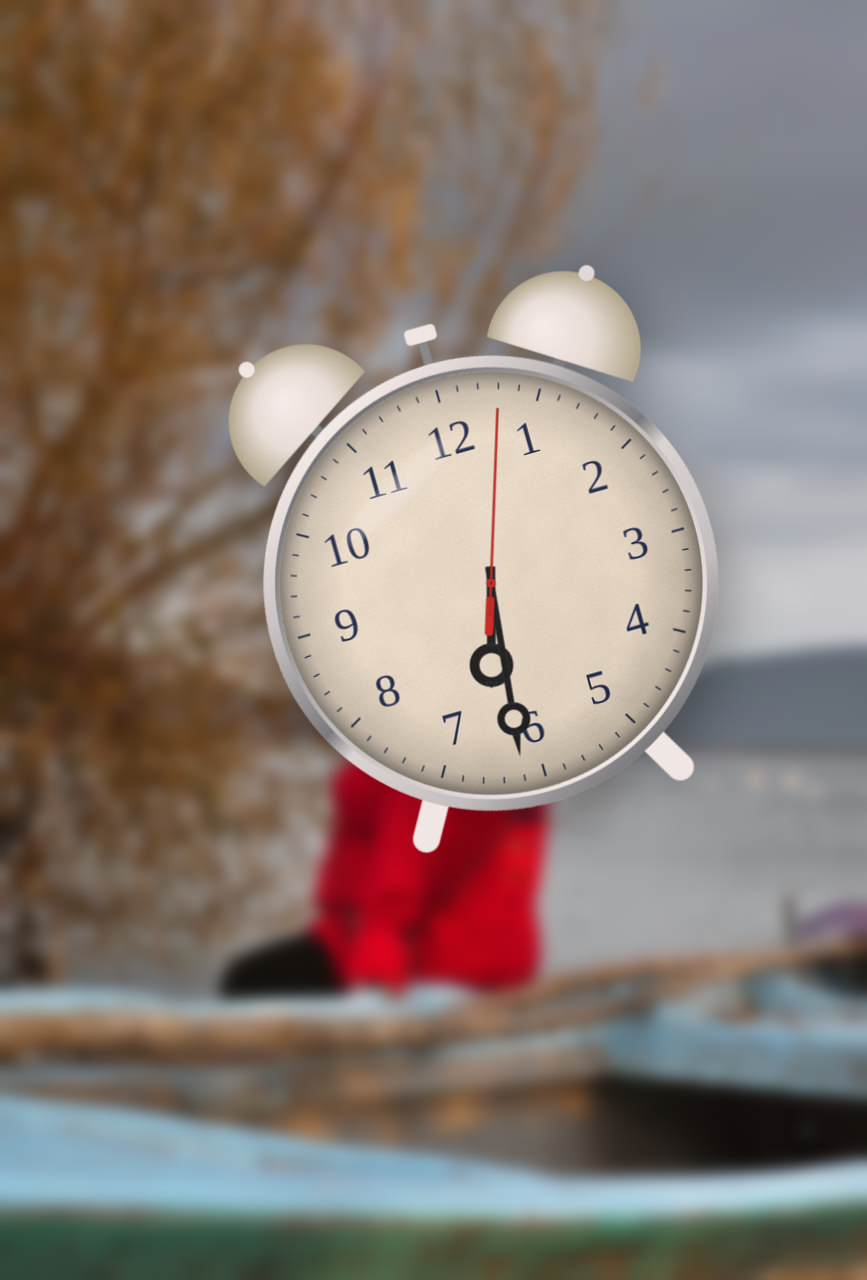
**6:31:03**
